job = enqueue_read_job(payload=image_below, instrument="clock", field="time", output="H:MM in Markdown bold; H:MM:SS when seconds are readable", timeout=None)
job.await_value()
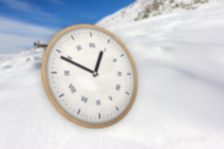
**12:49**
